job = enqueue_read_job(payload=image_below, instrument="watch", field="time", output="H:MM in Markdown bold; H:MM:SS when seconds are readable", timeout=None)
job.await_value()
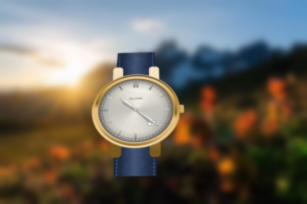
**10:22**
